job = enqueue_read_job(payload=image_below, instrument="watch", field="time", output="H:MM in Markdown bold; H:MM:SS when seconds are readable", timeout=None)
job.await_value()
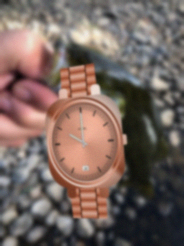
**10:00**
